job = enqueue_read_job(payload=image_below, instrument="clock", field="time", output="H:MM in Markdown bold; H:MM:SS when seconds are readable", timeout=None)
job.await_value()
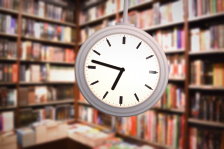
**6:47**
